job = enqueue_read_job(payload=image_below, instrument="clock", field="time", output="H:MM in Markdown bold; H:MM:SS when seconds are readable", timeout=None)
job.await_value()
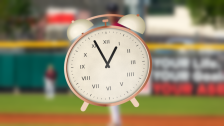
**12:56**
